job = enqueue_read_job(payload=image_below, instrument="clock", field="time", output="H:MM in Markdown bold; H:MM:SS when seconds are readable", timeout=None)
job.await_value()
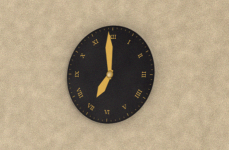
**6:59**
